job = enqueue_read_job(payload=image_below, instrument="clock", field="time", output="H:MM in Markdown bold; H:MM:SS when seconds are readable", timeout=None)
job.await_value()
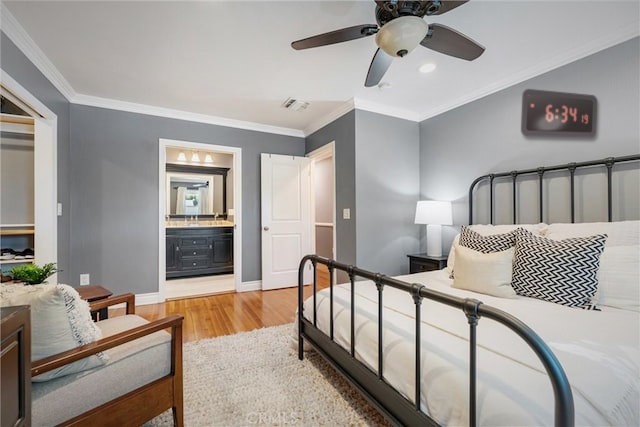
**6:34:19**
